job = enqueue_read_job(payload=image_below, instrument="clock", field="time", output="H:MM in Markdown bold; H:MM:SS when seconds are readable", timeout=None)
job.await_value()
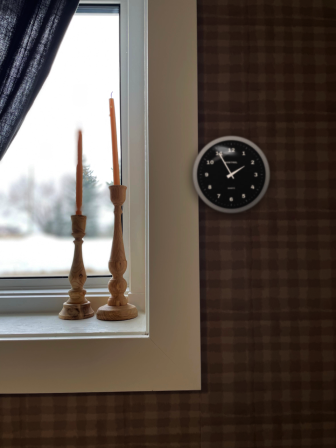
**1:55**
